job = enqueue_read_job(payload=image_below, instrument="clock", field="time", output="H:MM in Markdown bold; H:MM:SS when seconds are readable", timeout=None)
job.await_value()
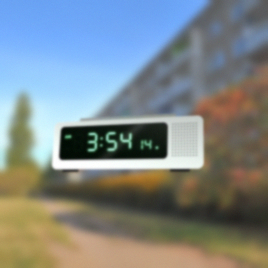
**3:54**
